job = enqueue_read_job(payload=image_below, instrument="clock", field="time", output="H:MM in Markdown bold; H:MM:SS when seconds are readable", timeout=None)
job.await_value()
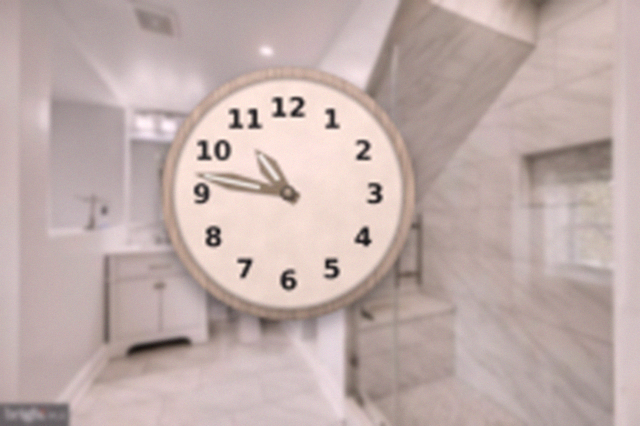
**10:47**
